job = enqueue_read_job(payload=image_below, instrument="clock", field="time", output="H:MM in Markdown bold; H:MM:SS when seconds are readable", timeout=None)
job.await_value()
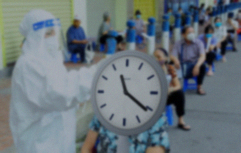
**11:21**
